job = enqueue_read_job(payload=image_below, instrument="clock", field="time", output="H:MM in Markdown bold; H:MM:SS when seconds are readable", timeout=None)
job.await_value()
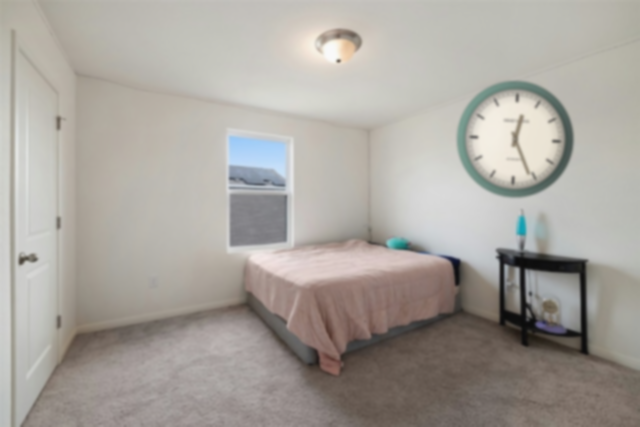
**12:26**
